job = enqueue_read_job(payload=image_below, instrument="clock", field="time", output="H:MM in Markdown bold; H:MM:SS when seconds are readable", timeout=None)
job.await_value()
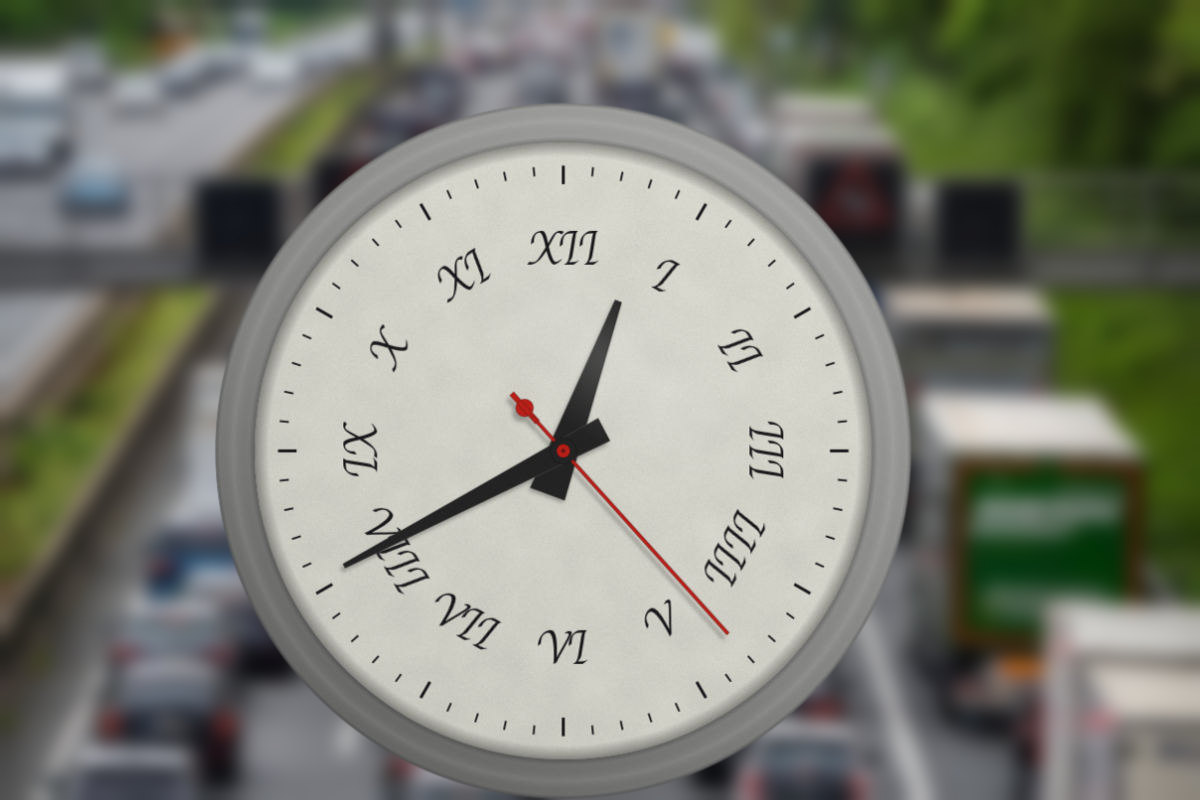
**12:40:23**
